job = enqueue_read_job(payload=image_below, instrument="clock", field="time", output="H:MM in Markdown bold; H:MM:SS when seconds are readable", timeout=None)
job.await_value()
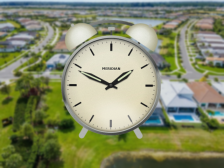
**1:49**
